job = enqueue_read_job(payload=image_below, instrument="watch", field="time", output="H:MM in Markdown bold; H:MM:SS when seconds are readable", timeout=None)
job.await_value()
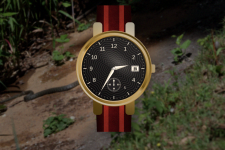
**2:35**
